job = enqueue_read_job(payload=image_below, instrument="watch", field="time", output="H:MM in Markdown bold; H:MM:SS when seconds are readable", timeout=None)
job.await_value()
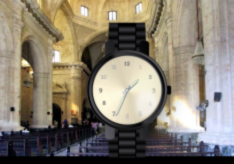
**1:34**
